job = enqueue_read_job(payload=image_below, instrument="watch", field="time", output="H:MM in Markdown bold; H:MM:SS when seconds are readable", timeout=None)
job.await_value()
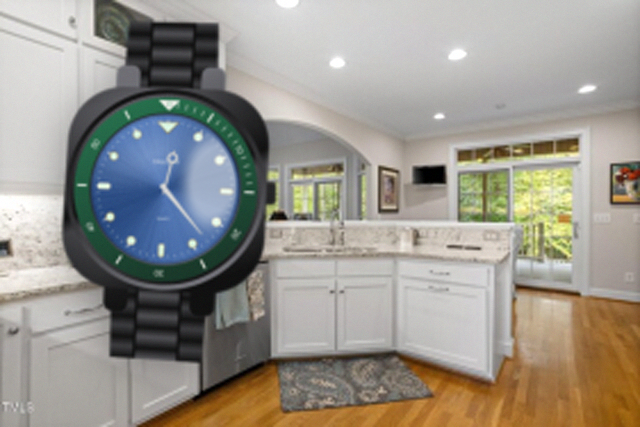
**12:23**
